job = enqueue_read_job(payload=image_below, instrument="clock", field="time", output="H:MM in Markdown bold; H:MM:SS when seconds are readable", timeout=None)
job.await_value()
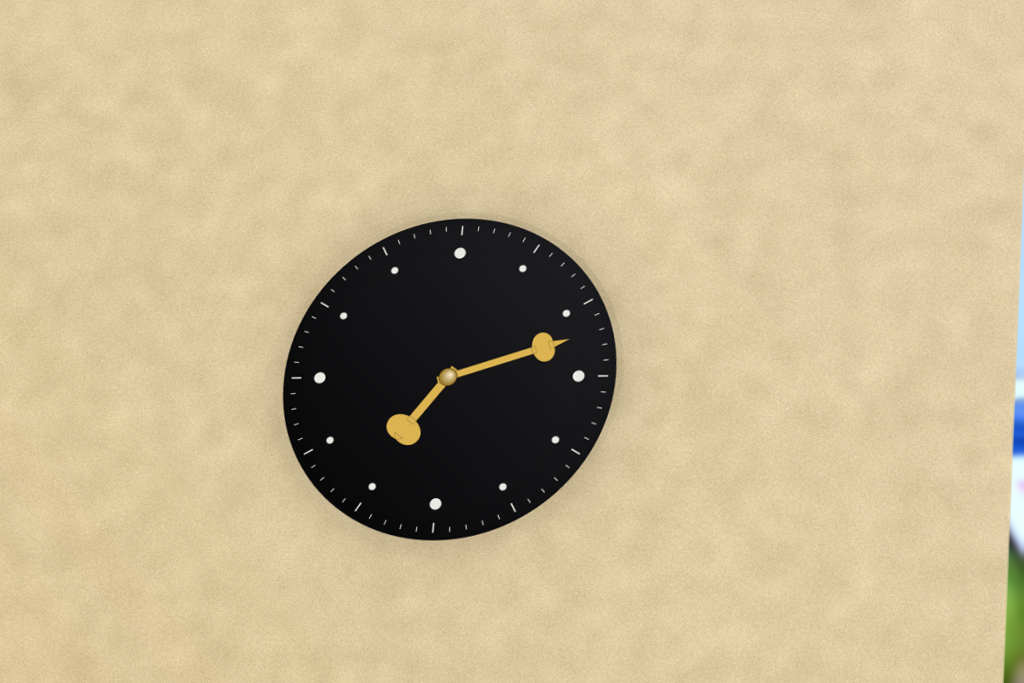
**7:12**
